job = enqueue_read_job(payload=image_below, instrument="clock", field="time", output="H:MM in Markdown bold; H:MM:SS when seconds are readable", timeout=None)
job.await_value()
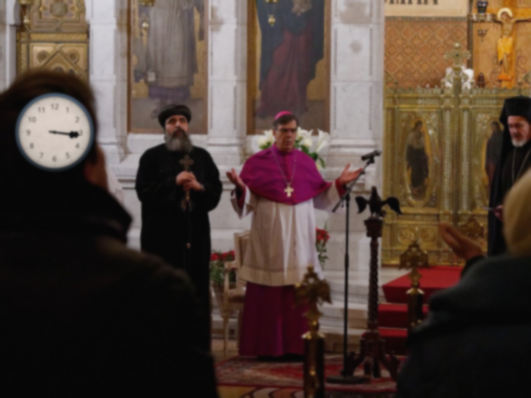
**3:16**
